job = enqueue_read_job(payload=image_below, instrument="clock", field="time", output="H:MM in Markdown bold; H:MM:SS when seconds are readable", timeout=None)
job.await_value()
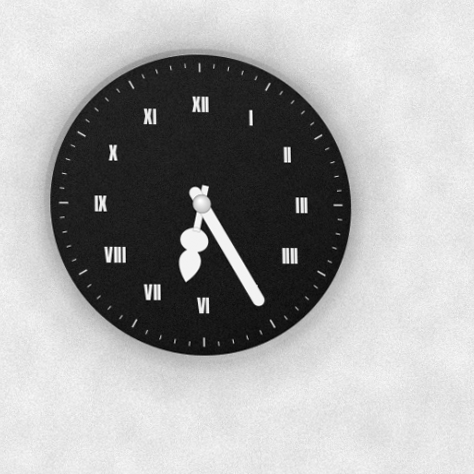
**6:25**
